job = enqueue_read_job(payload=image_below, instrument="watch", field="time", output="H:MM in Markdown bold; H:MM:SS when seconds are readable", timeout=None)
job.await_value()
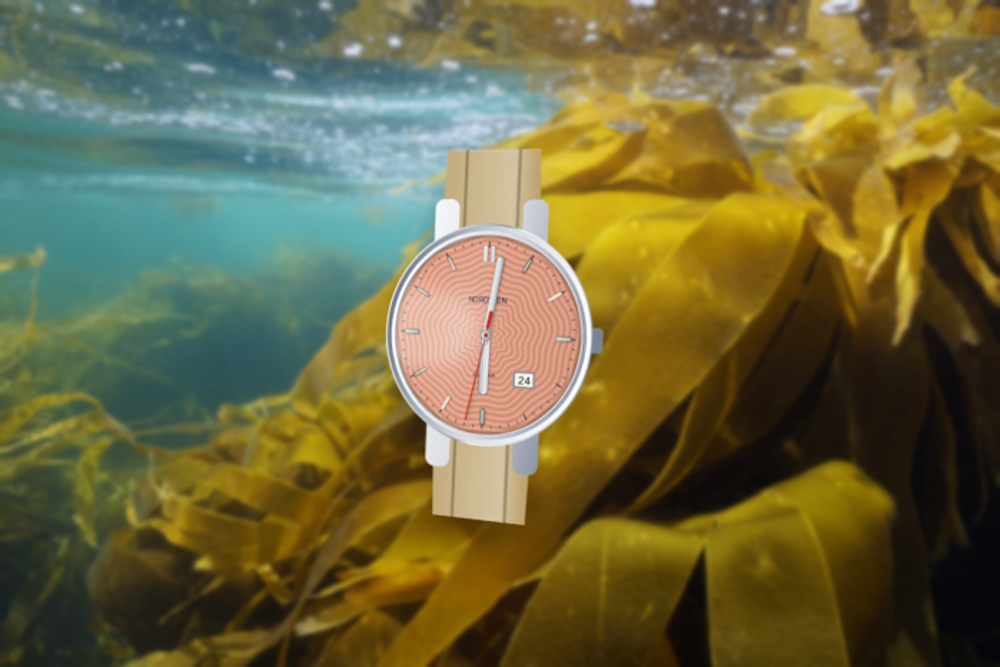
**6:01:32**
